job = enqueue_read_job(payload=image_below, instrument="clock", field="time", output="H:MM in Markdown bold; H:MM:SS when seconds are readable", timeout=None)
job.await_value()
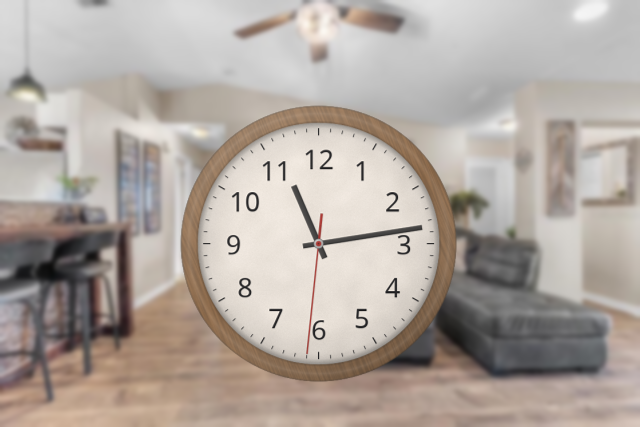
**11:13:31**
